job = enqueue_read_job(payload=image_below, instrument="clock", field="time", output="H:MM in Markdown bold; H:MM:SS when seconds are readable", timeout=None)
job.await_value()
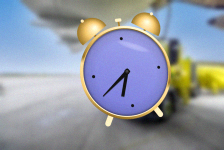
**6:39**
